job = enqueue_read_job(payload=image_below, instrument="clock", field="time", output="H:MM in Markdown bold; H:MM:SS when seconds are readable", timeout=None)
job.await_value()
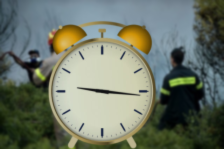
**9:16**
